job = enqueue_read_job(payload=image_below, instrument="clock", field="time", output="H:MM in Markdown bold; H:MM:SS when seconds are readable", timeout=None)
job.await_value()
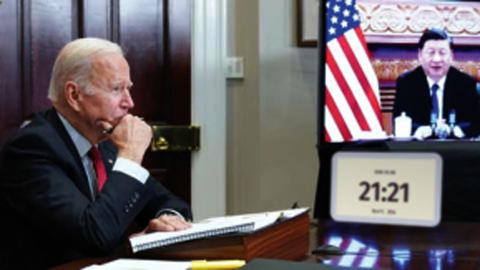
**21:21**
